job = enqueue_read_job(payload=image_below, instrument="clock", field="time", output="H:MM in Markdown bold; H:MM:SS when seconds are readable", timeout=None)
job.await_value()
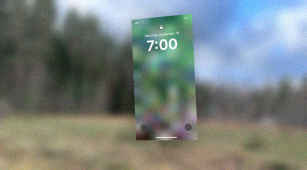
**7:00**
